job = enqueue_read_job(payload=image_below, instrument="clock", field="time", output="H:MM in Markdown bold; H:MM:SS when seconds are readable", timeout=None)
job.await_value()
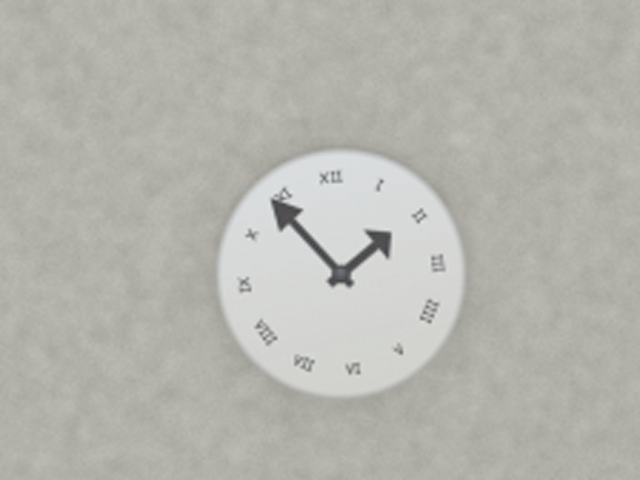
**1:54**
